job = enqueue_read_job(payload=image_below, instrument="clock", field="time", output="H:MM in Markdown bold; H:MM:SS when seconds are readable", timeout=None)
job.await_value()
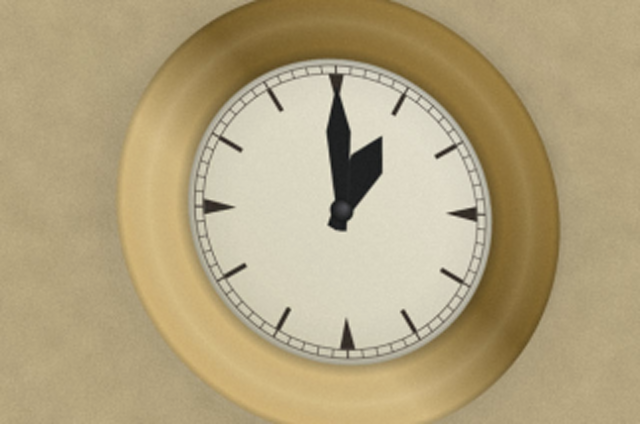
**1:00**
